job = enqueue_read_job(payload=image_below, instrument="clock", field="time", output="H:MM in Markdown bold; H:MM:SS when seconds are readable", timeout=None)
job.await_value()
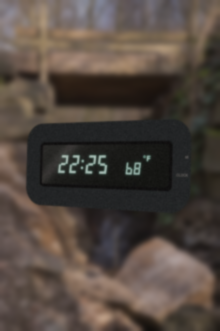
**22:25**
